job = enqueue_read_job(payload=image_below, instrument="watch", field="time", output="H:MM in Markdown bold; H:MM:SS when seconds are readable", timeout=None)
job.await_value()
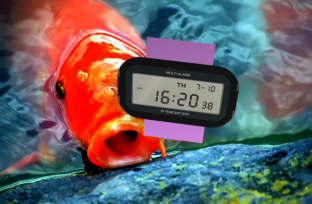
**16:20:38**
